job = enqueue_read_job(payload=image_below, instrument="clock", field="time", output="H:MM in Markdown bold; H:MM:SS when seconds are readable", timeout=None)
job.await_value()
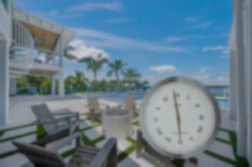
**5:59**
